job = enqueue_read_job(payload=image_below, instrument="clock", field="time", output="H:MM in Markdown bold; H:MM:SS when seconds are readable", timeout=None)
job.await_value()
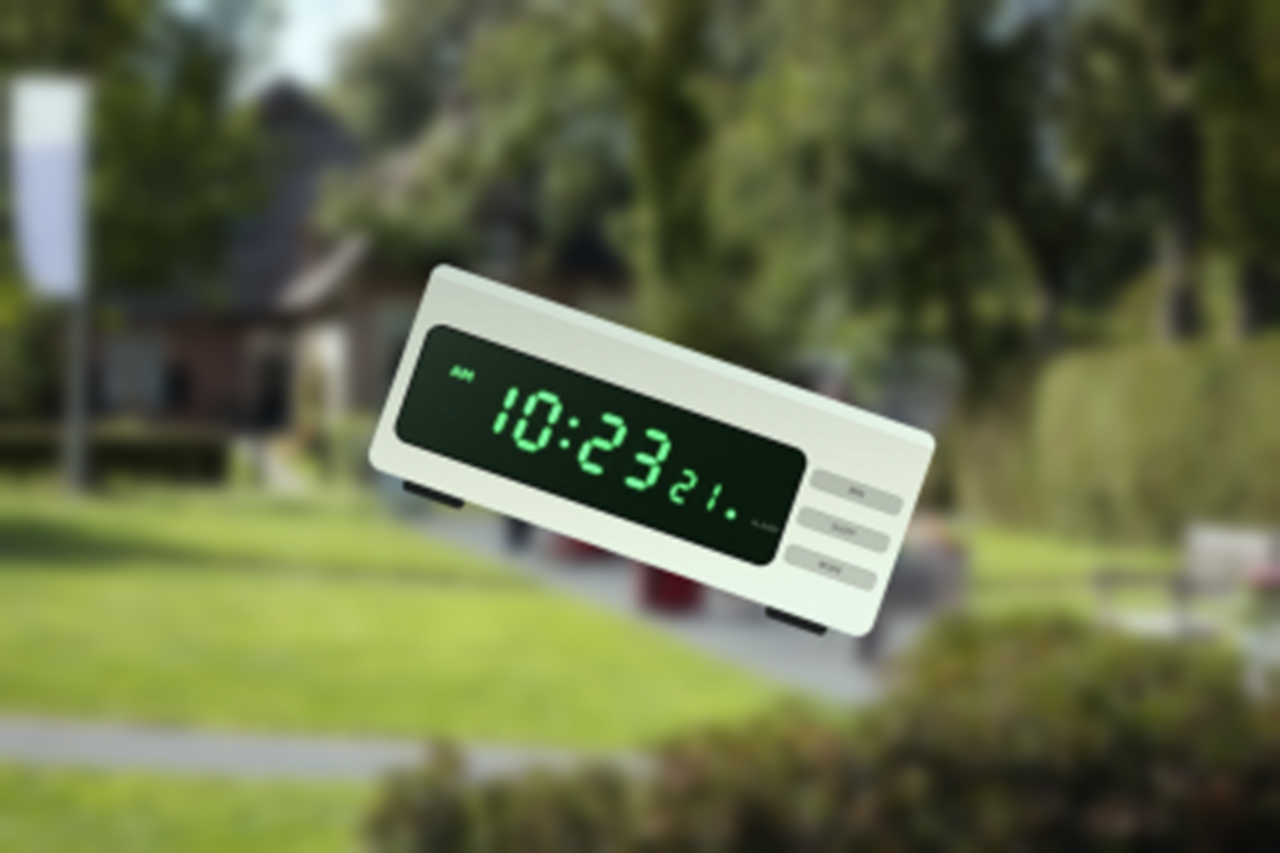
**10:23:21**
